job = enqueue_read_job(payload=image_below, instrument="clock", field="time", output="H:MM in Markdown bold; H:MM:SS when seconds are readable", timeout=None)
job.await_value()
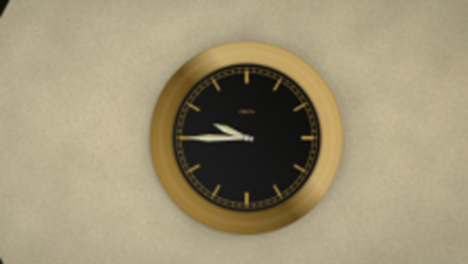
**9:45**
